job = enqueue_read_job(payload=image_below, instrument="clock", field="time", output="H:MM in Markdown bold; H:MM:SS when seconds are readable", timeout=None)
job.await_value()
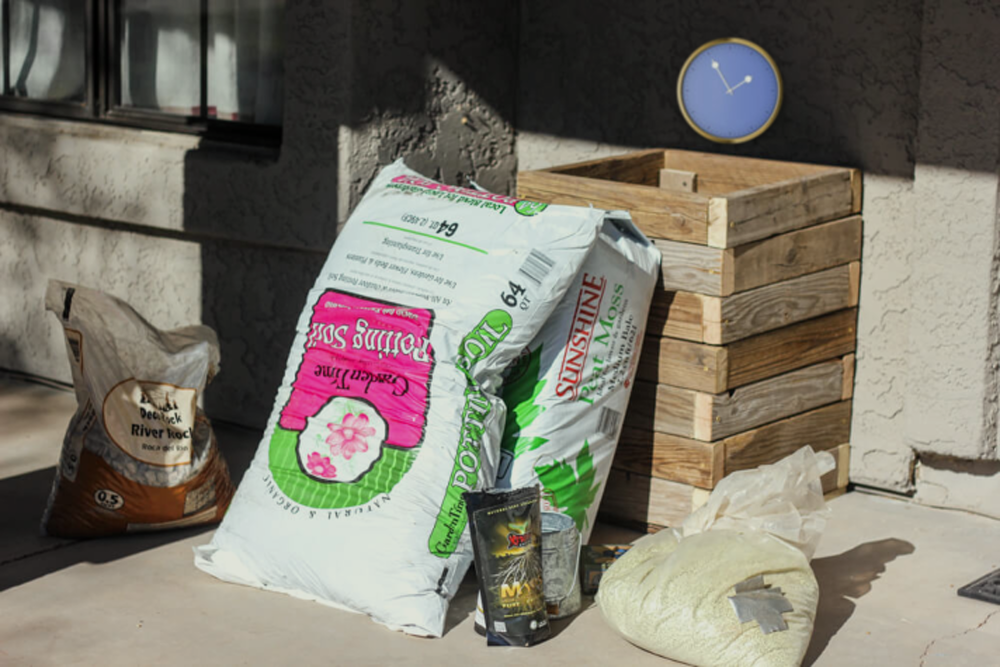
**1:55**
